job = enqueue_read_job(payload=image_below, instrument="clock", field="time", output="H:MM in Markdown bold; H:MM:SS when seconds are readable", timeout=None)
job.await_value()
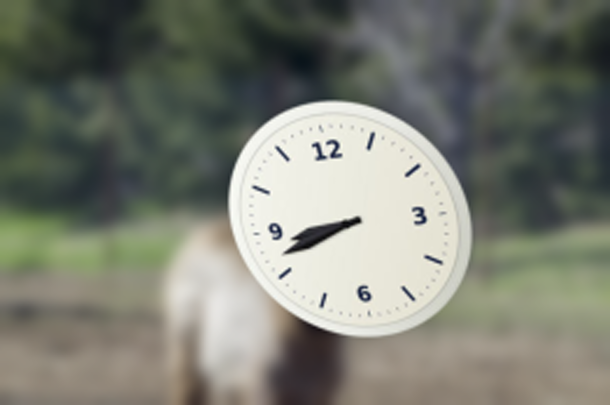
**8:42**
